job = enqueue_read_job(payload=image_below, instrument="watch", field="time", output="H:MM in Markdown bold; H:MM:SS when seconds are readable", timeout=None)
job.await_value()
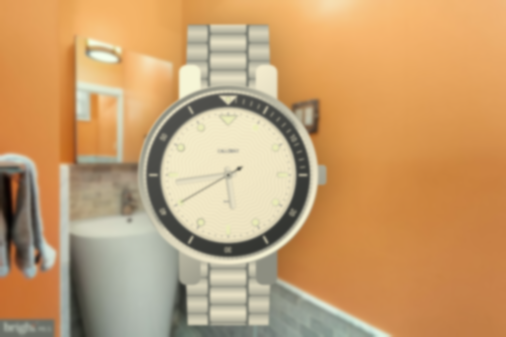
**5:43:40**
